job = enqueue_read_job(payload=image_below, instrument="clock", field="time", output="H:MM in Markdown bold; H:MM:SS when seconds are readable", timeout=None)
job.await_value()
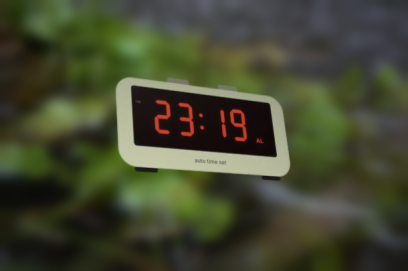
**23:19**
